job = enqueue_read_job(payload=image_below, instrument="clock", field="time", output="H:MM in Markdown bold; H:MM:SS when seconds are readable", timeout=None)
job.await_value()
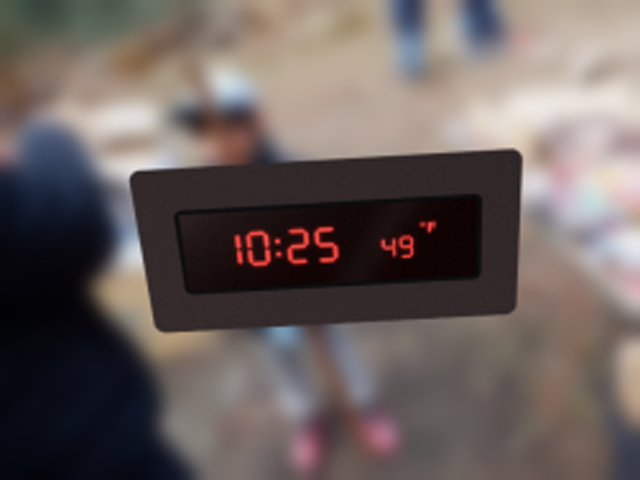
**10:25**
